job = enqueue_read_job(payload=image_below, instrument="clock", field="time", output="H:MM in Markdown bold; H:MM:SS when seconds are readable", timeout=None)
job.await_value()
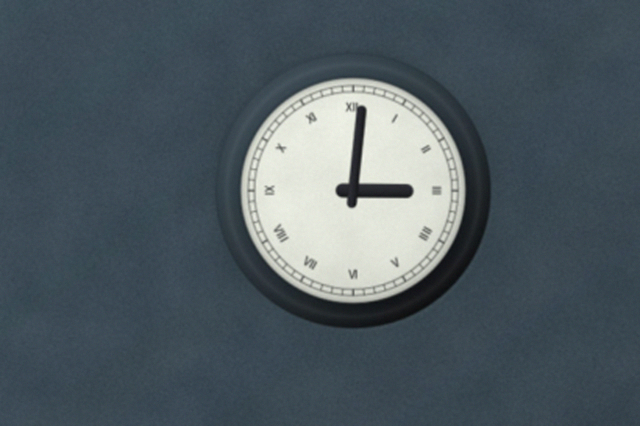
**3:01**
